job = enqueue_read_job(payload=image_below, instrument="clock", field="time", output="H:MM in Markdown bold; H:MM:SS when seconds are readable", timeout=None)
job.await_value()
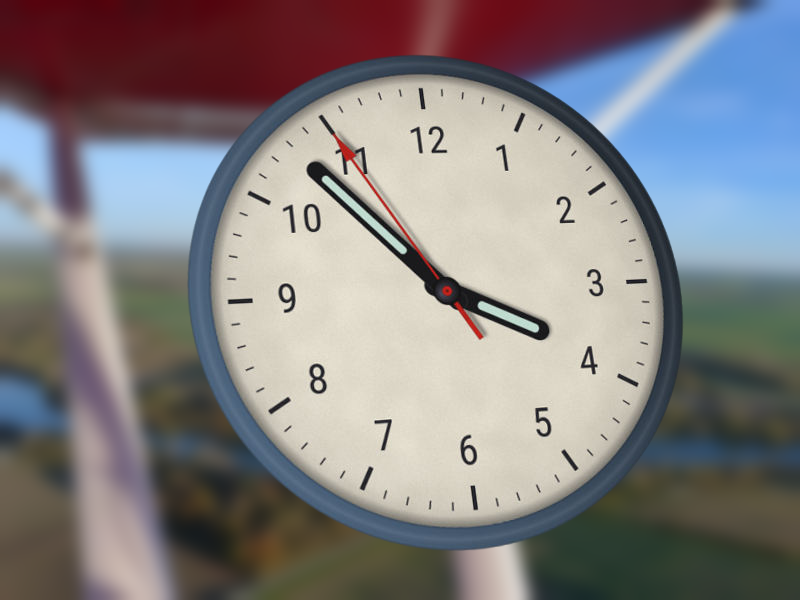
**3:52:55**
